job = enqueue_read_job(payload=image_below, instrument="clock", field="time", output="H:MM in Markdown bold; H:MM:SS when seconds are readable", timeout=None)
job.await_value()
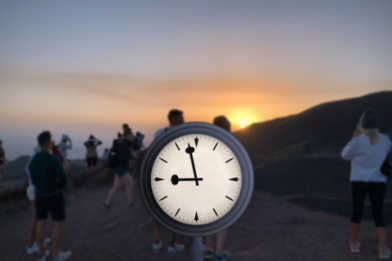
**8:58**
